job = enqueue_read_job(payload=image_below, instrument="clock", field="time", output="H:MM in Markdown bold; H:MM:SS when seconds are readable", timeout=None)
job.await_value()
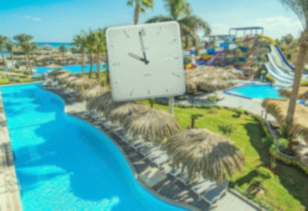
**9:59**
